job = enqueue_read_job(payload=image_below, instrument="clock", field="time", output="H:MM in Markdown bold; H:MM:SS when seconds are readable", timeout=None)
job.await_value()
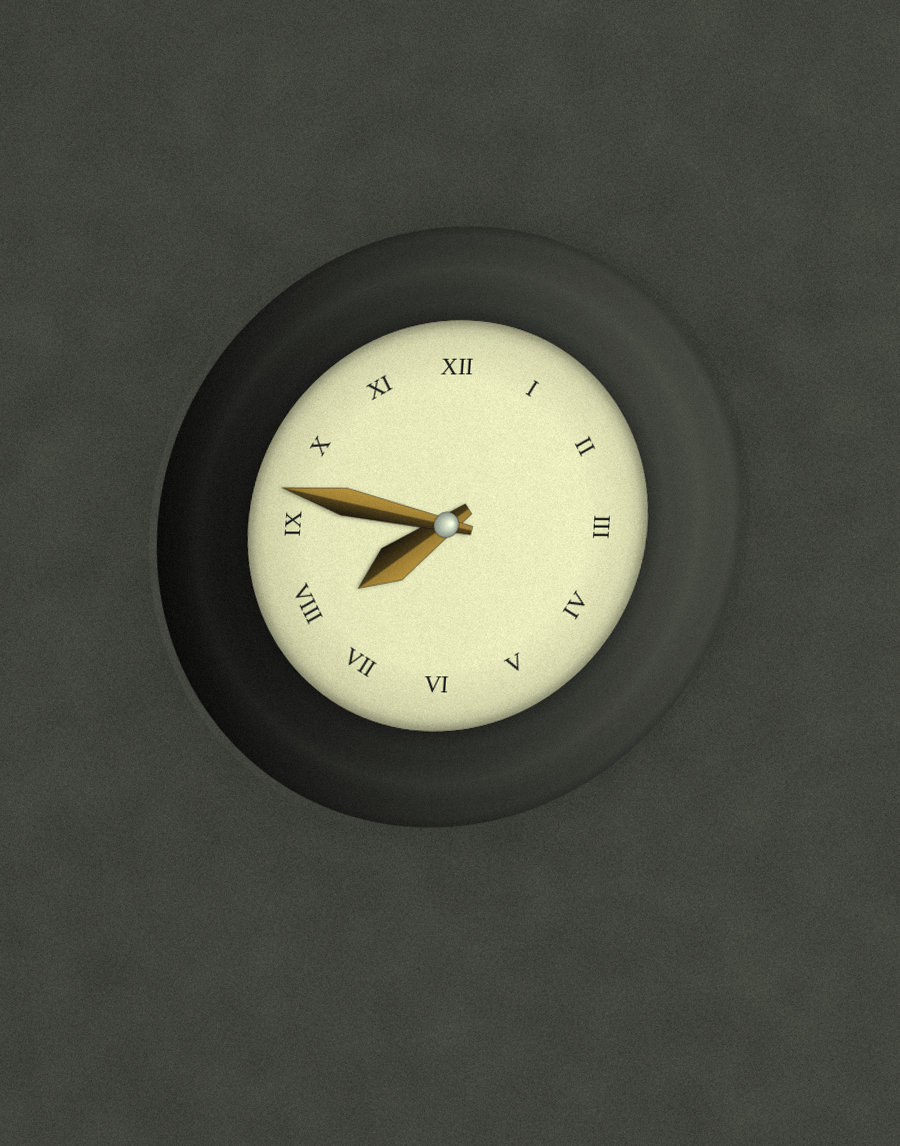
**7:47**
